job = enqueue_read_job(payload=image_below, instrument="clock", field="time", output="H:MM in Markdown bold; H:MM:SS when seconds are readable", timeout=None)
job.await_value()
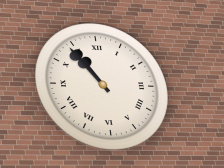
**10:54**
